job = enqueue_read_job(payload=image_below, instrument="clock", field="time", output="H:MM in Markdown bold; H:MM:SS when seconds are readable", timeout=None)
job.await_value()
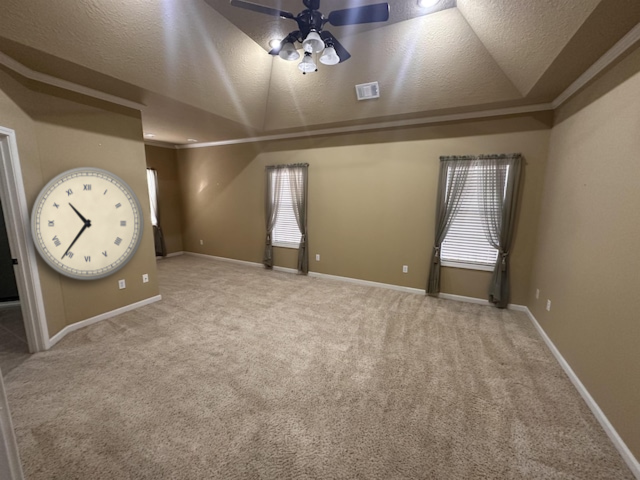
**10:36**
